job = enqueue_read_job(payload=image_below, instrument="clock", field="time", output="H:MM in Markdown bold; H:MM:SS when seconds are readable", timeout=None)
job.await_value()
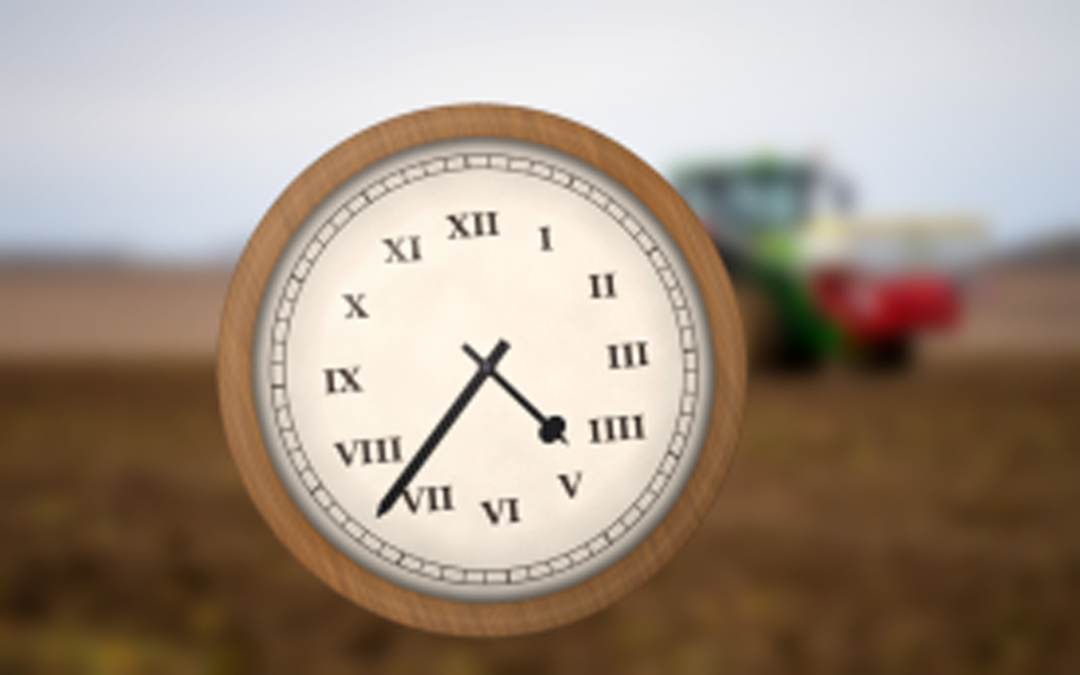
**4:37**
